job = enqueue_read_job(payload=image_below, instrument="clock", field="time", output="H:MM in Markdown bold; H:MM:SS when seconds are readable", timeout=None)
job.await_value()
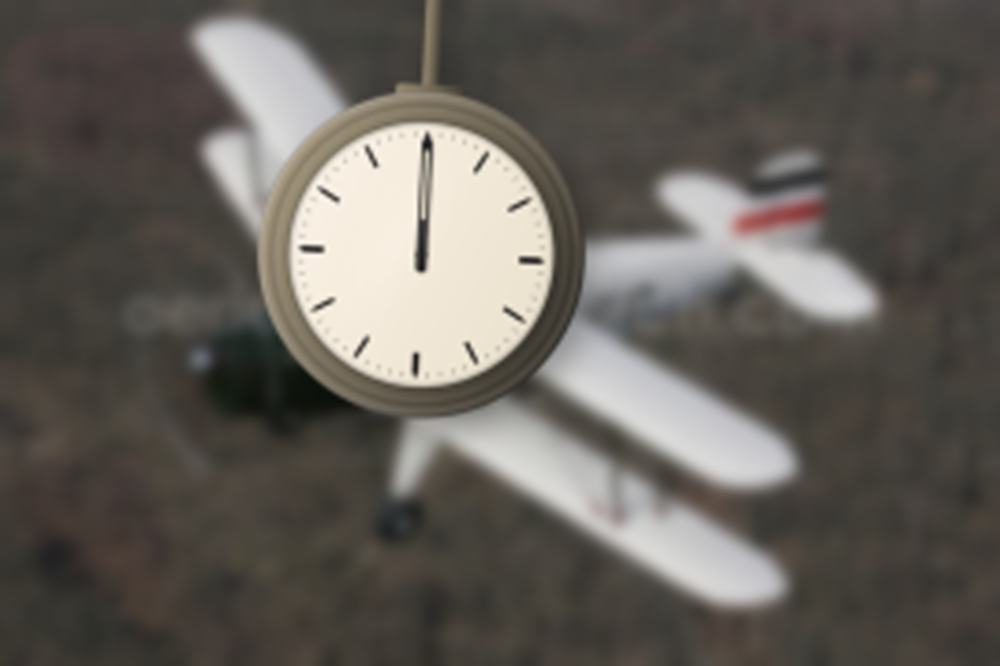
**12:00**
